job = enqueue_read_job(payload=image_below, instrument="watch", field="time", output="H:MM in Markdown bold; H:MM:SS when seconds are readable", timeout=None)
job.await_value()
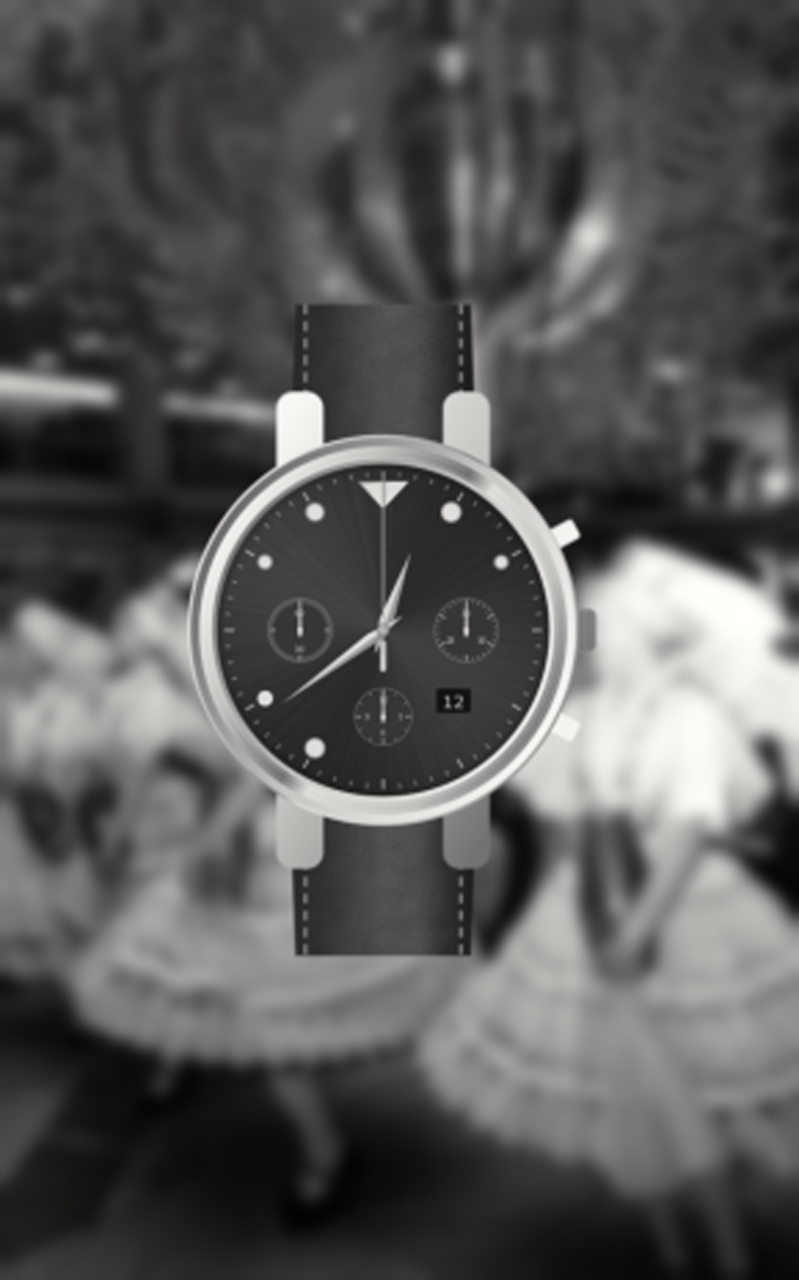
**12:39**
